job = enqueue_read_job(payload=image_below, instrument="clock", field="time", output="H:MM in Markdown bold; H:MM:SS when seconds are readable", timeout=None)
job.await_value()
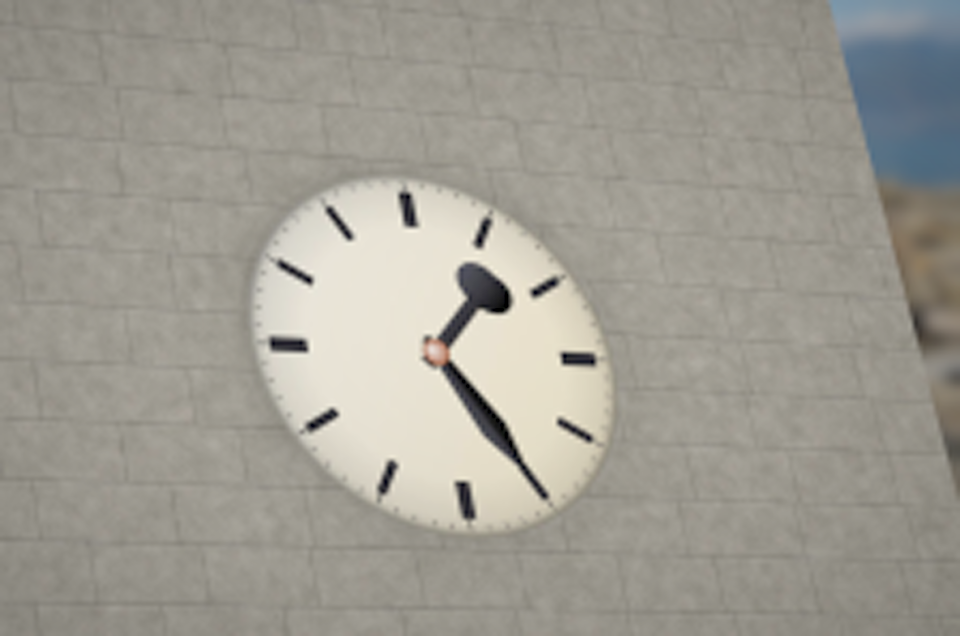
**1:25**
